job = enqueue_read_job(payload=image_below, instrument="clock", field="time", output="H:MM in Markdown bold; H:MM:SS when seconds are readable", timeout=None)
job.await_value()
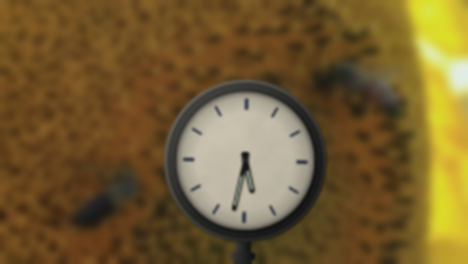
**5:32**
